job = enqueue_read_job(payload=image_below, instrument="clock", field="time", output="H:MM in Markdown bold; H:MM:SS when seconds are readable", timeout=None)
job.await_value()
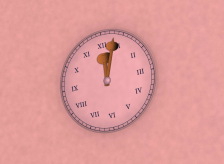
**12:03**
